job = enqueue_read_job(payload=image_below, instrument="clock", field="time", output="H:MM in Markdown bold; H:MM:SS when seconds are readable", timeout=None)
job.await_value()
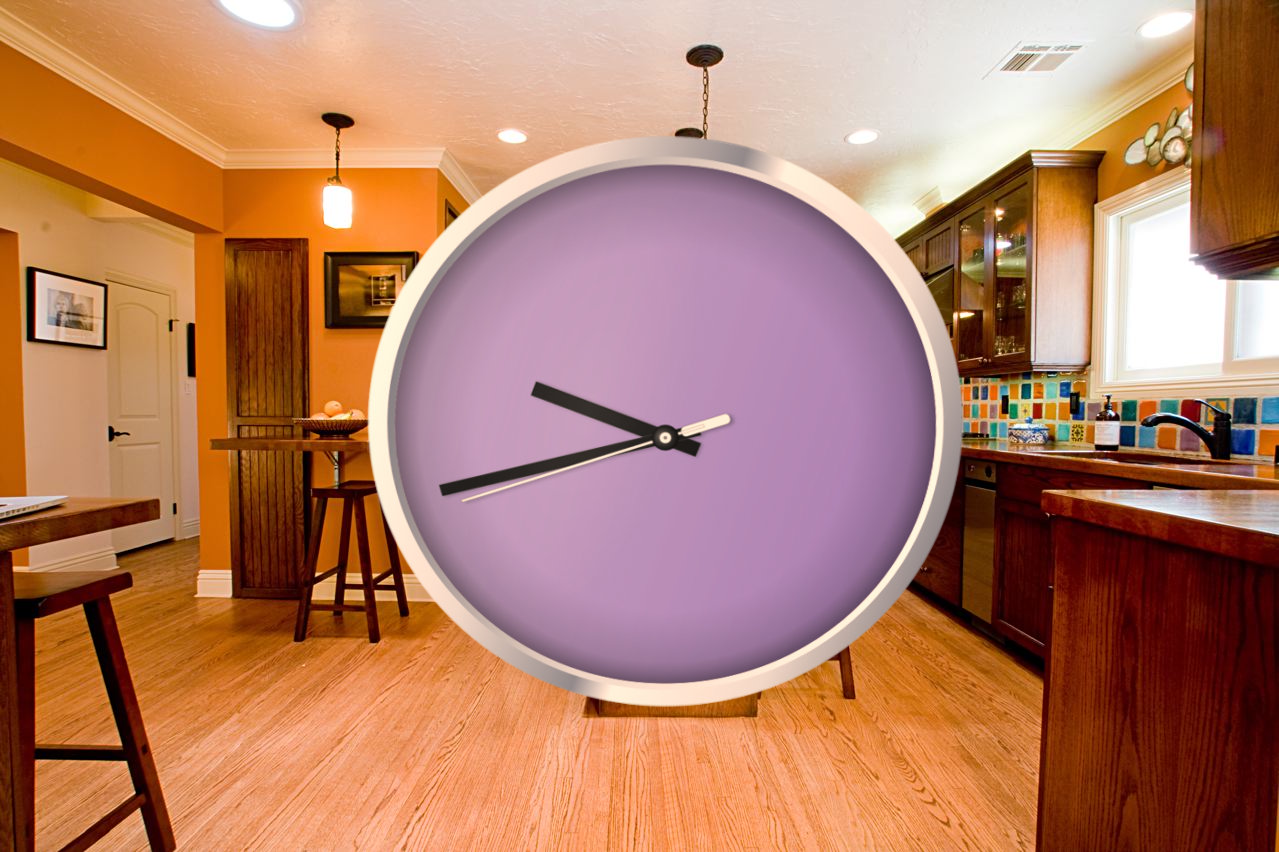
**9:42:42**
